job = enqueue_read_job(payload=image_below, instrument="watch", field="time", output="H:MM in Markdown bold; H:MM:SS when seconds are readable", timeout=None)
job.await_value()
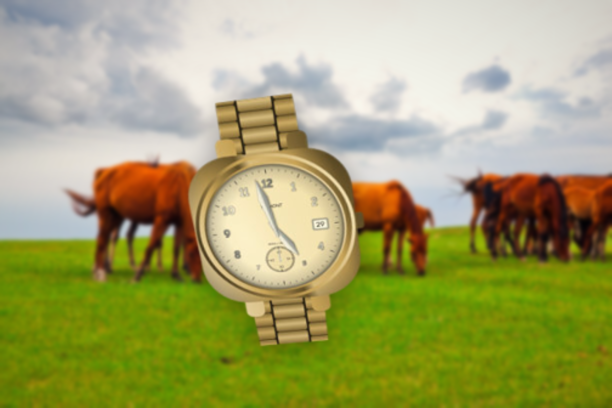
**4:58**
